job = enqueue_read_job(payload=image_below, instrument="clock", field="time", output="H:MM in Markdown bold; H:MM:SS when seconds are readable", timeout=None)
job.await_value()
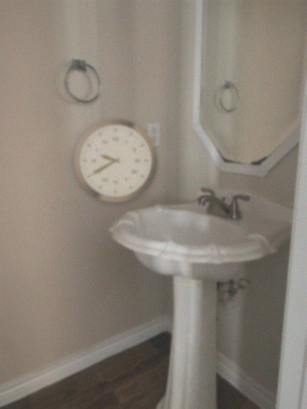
**9:40**
